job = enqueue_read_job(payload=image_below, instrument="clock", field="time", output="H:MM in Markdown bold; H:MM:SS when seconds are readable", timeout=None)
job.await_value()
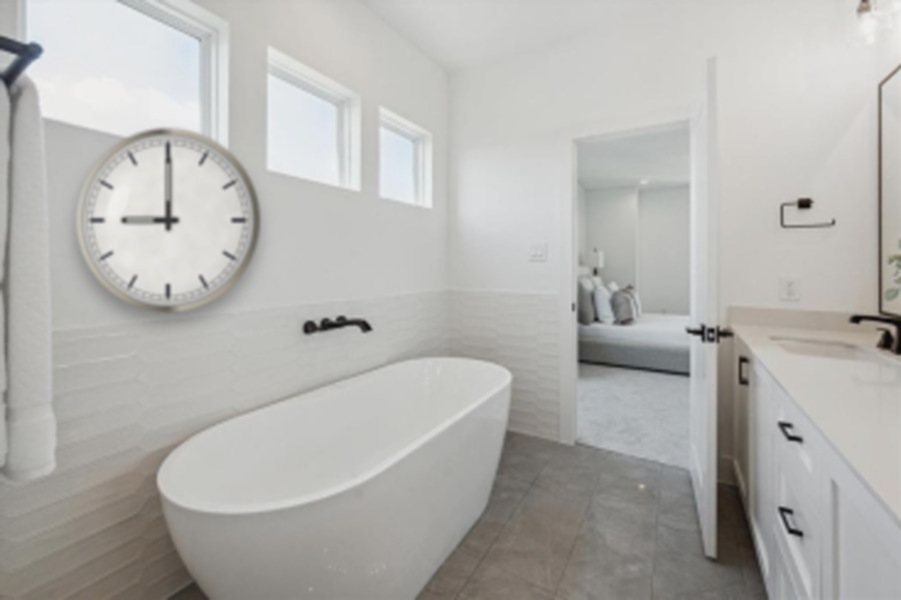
**9:00**
